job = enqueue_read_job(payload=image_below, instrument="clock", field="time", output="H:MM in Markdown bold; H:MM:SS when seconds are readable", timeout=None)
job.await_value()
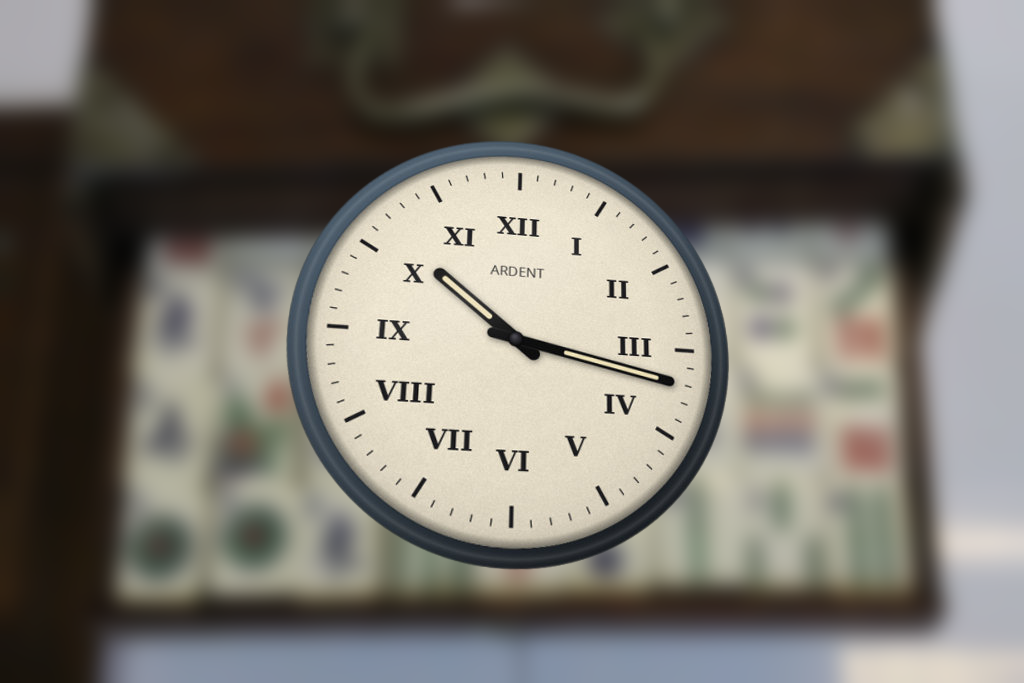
**10:17**
